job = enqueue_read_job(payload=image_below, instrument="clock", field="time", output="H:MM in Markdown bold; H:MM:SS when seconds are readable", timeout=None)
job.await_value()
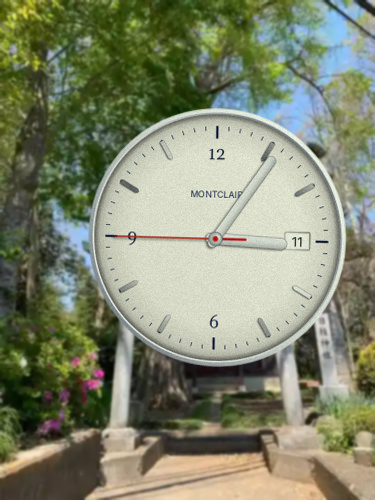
**3:05:45**
